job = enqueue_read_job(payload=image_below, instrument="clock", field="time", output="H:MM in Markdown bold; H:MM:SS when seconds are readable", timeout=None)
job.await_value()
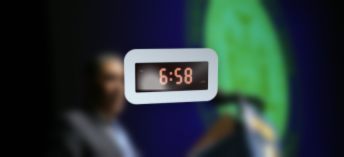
**6:58**
